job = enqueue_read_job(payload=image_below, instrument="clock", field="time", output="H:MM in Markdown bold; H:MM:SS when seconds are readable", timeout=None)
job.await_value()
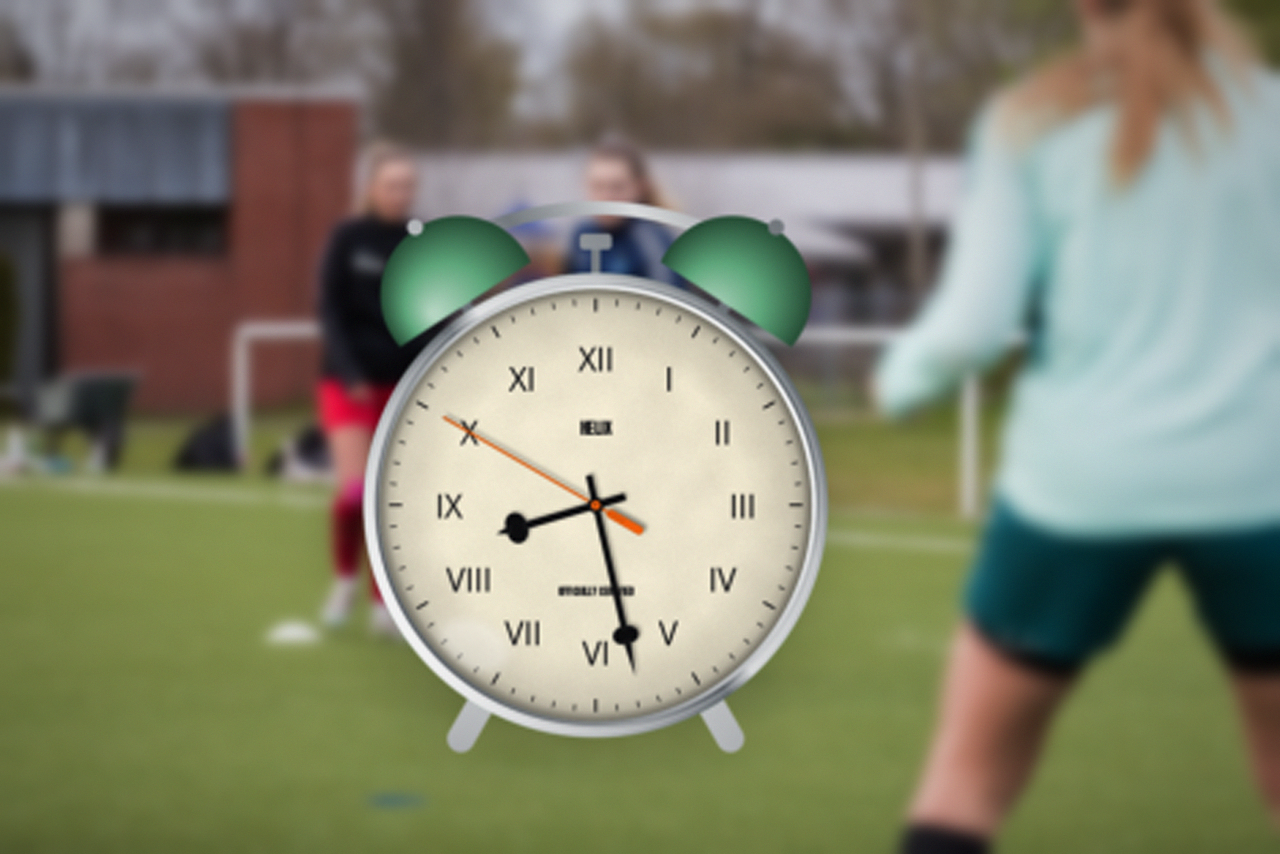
**8:27:50**
